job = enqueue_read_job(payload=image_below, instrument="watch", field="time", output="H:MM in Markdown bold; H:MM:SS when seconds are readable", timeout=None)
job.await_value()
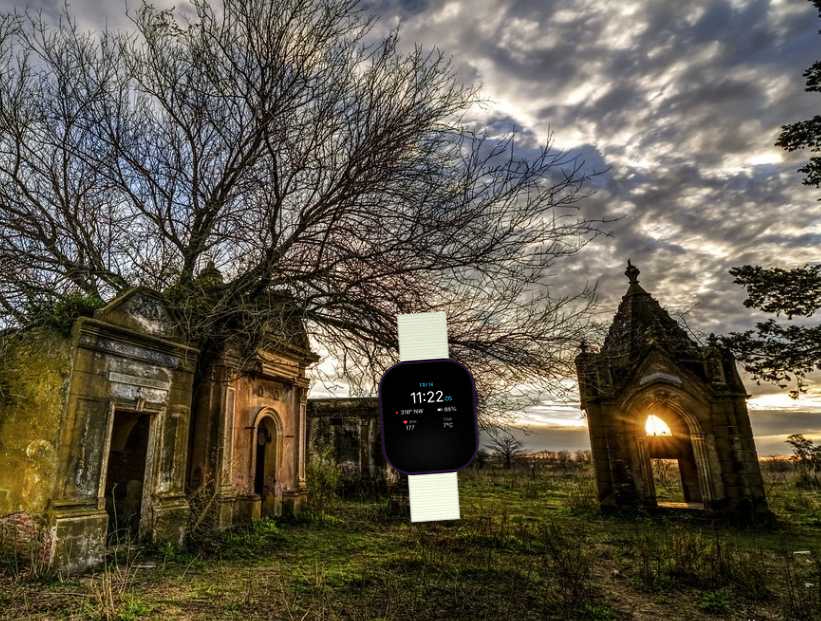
**11:22**
